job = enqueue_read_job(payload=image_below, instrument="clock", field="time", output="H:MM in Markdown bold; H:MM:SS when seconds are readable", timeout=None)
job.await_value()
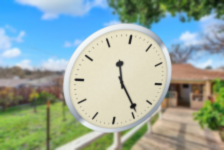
**11:24**
